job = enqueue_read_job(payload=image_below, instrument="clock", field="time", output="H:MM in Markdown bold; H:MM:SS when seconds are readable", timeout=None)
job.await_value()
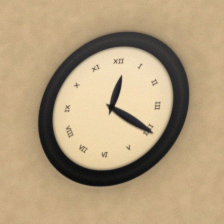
**12:20**
